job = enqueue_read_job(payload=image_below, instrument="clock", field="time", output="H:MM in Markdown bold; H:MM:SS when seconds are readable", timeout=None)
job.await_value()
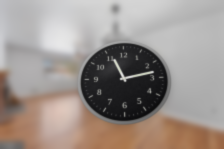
**11:13**
